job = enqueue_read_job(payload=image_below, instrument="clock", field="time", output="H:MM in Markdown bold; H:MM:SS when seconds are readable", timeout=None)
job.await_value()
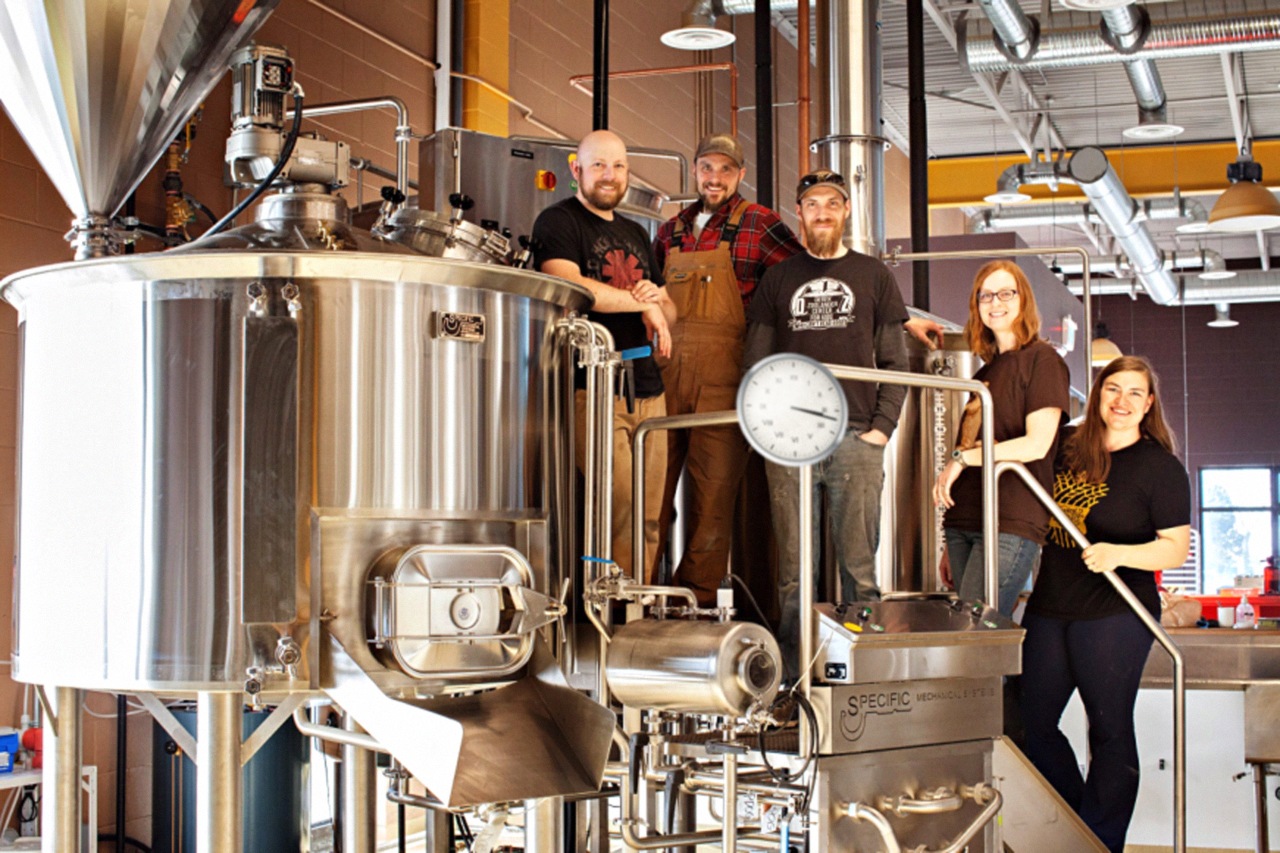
**3:17**
